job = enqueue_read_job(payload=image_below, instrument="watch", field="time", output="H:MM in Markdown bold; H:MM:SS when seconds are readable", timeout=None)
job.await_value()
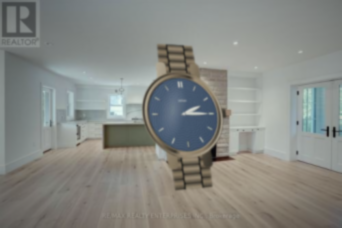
**2:15**
